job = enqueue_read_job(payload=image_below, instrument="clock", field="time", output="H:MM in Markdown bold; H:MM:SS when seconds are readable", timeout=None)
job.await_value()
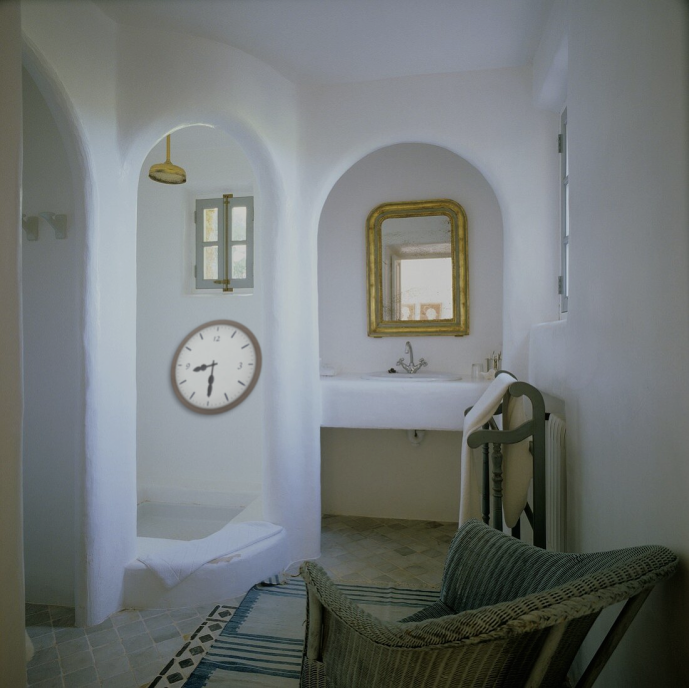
**8:30**
